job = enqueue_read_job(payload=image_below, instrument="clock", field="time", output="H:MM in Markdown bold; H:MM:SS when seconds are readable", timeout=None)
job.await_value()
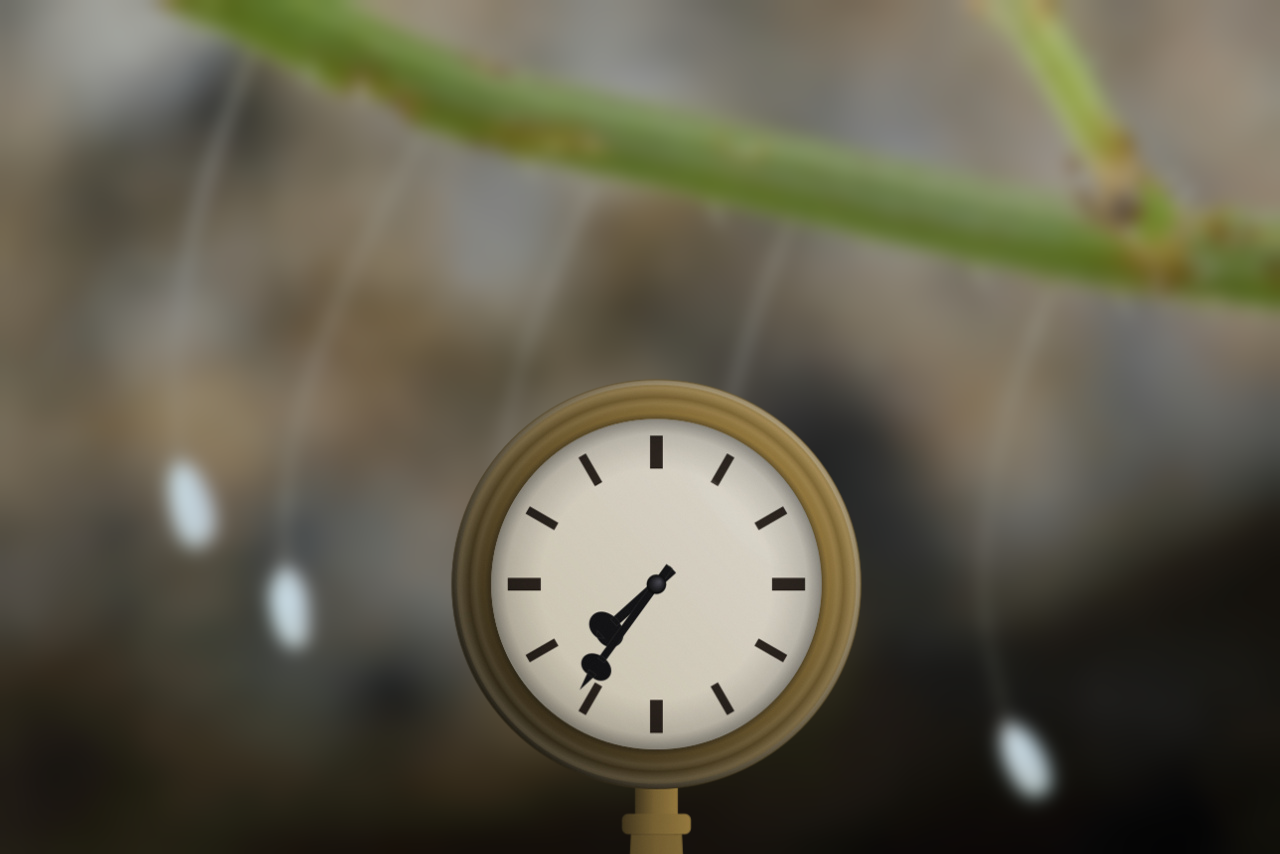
**7:36**
